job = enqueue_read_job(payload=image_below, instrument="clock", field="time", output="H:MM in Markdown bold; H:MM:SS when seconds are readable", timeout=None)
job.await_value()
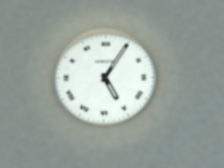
**5:05**
